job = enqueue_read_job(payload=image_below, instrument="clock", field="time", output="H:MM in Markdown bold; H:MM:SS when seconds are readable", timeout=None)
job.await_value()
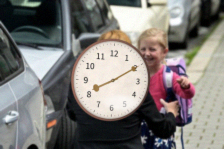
**8:10**
